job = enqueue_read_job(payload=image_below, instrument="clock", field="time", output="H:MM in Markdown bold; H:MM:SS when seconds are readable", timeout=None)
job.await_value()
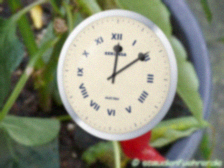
**12:09**
